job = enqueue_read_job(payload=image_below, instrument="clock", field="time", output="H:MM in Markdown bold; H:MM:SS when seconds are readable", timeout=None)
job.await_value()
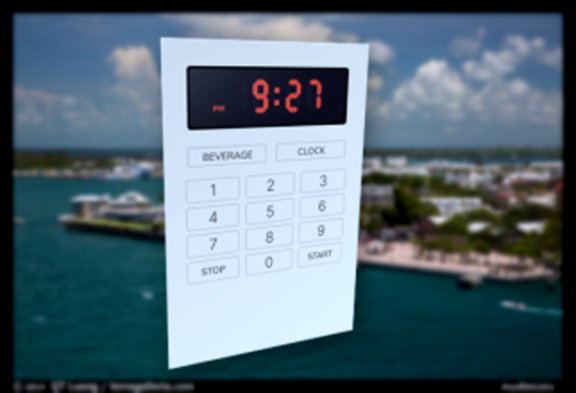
**9:27**
